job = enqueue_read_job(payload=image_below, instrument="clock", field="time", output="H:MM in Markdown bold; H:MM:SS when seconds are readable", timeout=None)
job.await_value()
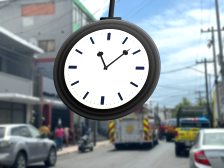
**11:08**
